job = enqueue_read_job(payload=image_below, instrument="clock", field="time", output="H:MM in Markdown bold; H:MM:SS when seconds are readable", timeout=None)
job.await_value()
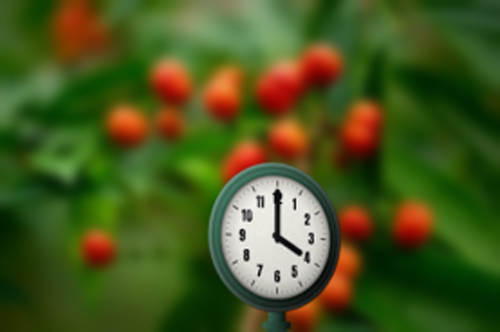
**4:00**
